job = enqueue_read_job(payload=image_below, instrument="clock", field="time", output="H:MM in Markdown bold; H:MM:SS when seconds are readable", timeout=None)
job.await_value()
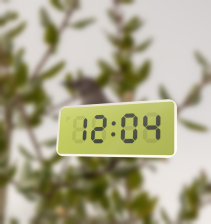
**12:04**
